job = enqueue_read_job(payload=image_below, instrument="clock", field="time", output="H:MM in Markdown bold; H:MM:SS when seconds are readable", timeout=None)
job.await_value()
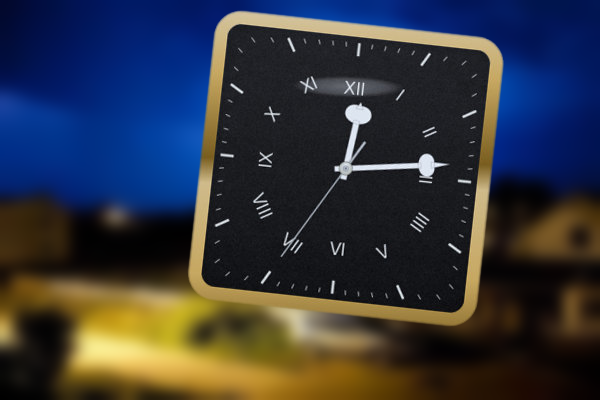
**12:13:35**
